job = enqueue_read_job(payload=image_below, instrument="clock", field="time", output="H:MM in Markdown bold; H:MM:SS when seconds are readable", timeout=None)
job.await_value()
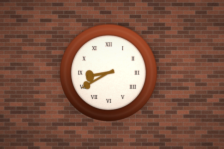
**8:40**
